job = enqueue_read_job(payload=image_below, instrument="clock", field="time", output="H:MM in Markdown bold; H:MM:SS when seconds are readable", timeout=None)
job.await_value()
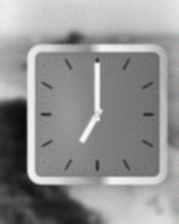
**7:00**
